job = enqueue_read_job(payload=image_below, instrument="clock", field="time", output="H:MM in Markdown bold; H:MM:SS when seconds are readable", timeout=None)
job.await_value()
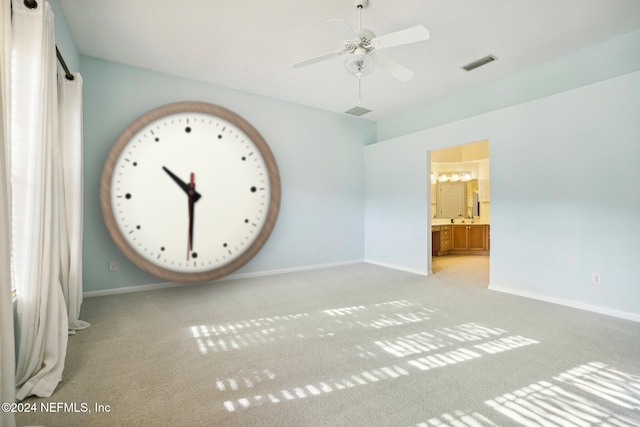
**10:30:31**
